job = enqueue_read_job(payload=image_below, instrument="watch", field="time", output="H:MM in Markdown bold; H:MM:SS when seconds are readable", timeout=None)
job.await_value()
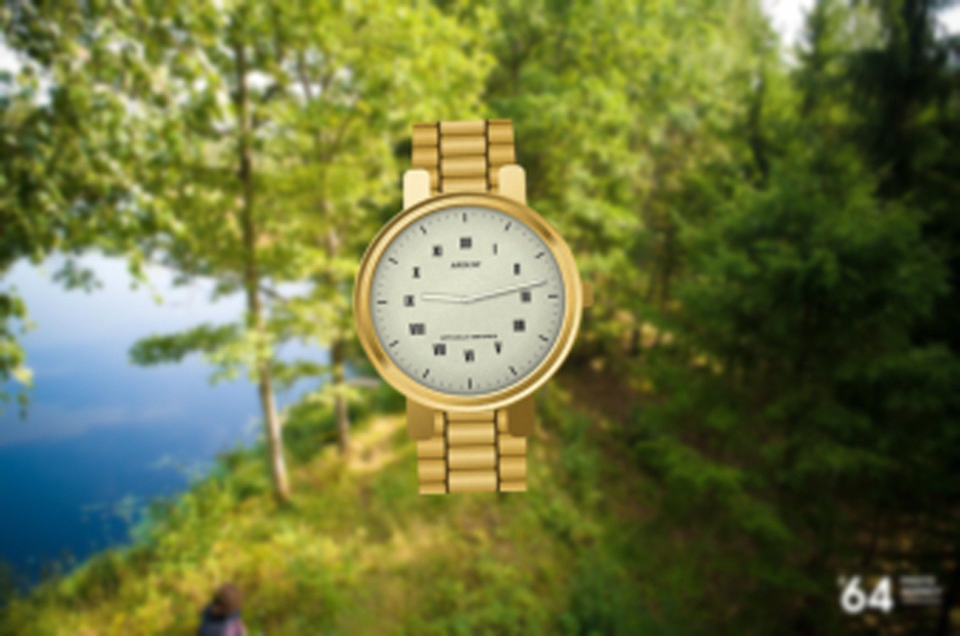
**9:13**
